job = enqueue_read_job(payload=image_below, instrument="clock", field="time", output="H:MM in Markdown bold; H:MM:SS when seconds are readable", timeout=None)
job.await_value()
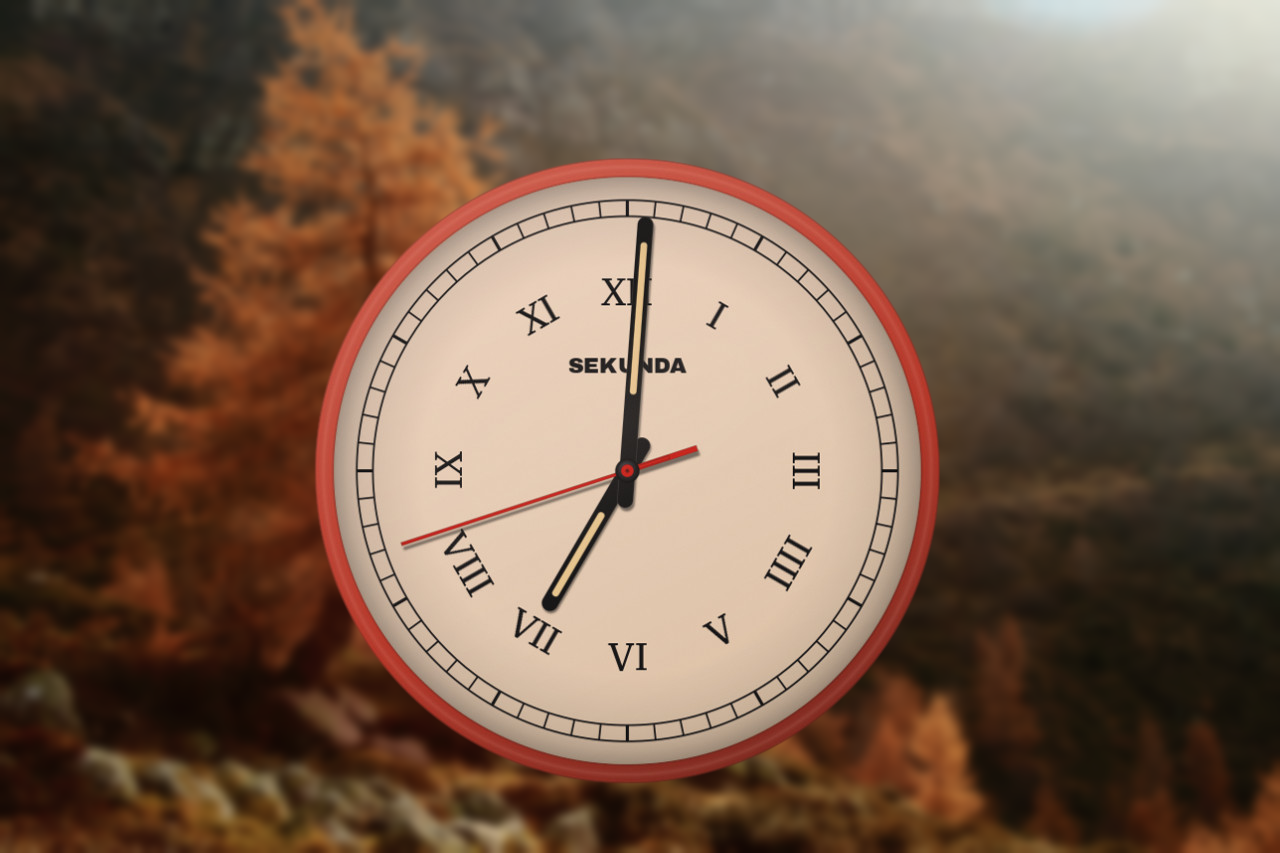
**7:00:42**
